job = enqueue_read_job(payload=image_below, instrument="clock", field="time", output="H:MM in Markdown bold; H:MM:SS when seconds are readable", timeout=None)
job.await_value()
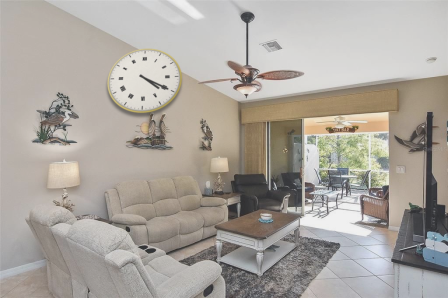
**4:20**
